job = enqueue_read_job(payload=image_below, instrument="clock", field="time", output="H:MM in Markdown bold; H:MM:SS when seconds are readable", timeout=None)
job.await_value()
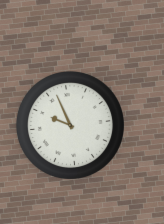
**9:57**
